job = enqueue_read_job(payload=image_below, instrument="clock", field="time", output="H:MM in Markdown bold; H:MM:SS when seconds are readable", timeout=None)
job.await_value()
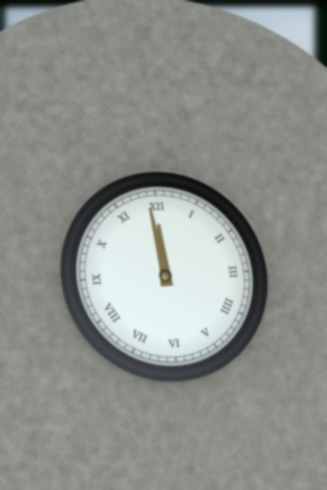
**11:59**
